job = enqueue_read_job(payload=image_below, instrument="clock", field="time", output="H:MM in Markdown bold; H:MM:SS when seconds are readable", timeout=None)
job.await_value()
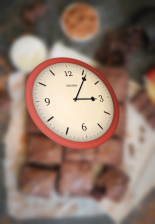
**3:06**
